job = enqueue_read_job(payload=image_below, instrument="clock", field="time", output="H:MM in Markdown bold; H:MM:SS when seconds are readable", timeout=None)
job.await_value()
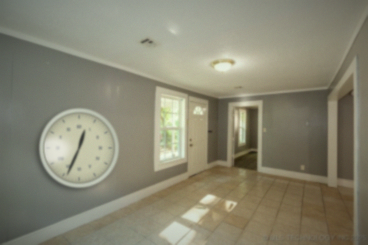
**12:34**
